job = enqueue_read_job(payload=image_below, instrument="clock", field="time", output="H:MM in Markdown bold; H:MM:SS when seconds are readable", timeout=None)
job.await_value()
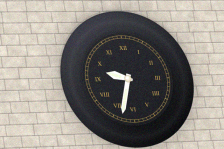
**9:33**
